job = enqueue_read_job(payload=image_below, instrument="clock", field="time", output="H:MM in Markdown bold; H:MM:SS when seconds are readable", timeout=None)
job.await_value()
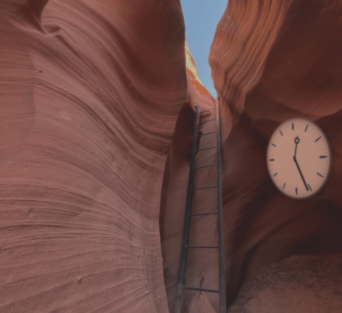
**12:26**
